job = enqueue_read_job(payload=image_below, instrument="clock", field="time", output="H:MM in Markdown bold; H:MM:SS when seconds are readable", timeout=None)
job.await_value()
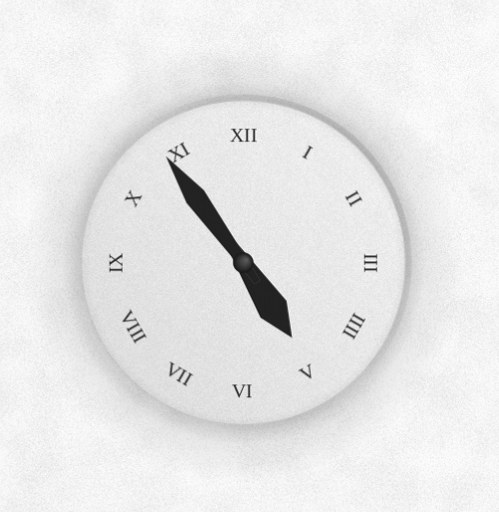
**4:54**
